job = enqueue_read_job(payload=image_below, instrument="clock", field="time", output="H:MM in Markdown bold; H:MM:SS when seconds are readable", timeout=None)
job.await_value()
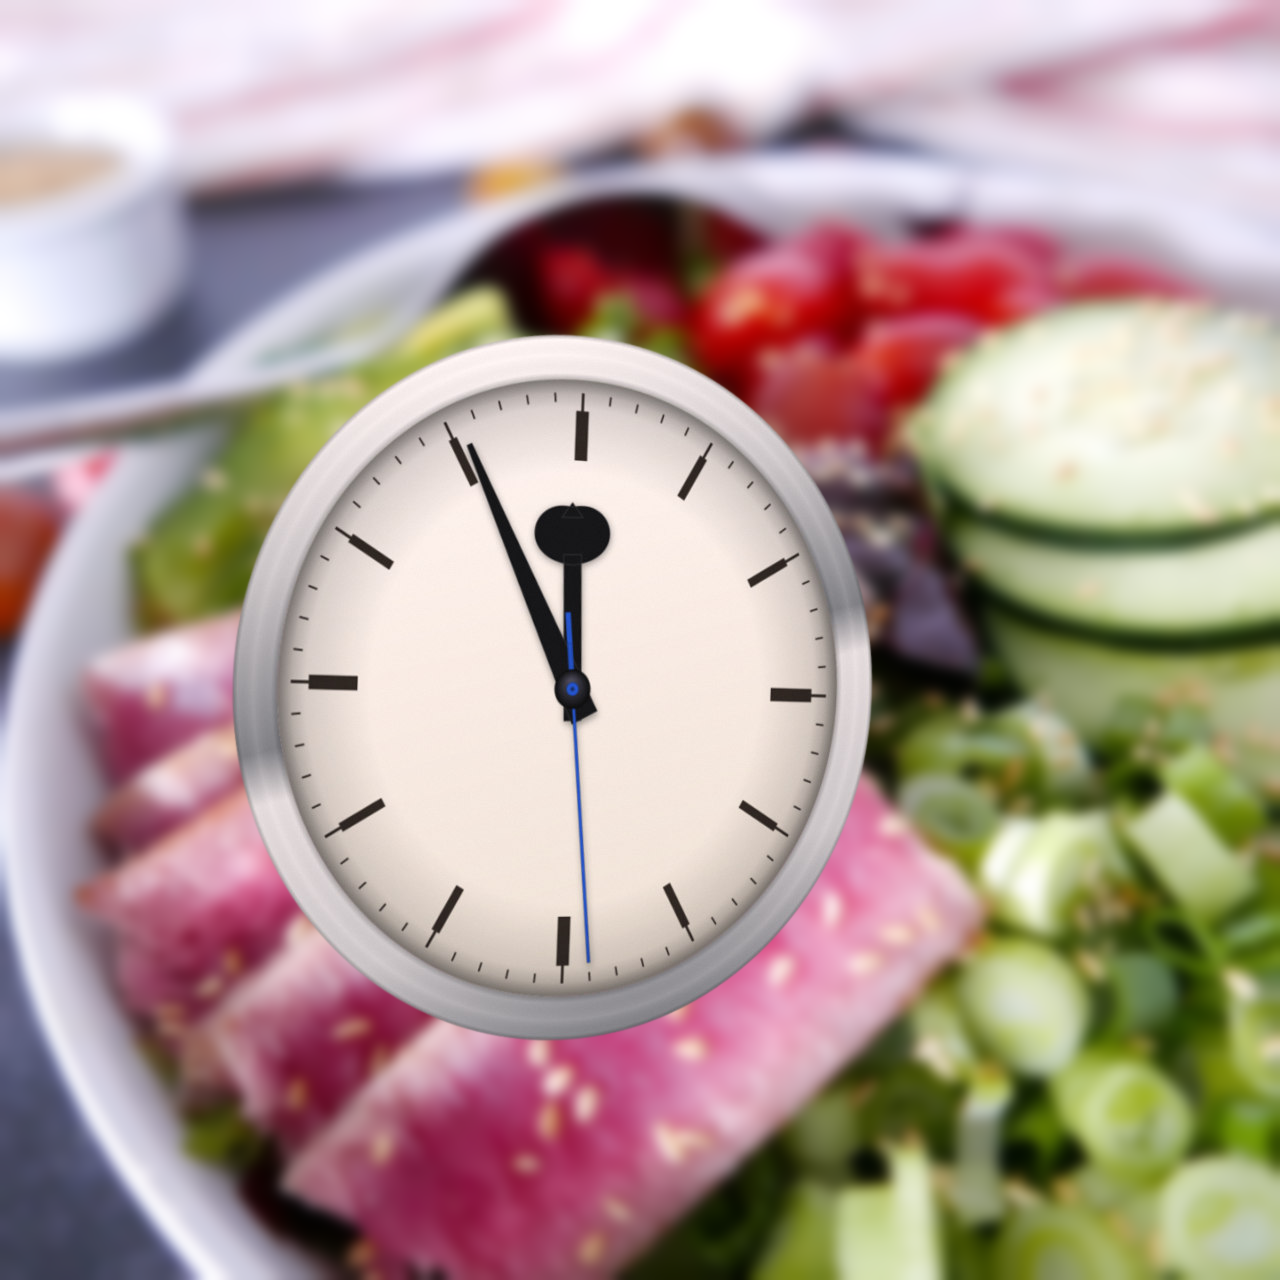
**11:55:29**
